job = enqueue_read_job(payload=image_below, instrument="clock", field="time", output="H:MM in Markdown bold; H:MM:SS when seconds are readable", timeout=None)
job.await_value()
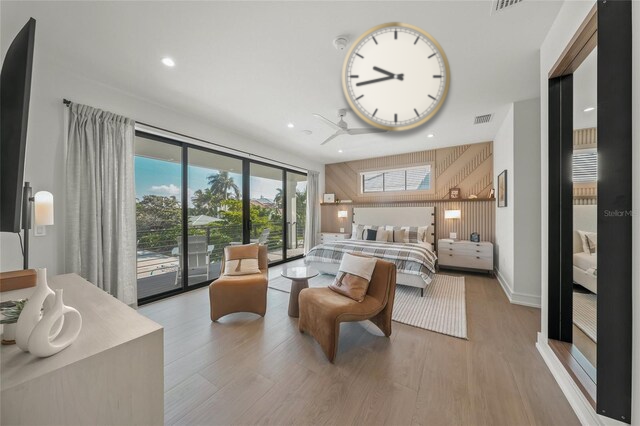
**9:43**
